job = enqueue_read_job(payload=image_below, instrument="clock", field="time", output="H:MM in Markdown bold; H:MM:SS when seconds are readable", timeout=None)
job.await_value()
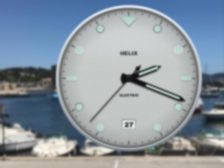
**2:18:37**
